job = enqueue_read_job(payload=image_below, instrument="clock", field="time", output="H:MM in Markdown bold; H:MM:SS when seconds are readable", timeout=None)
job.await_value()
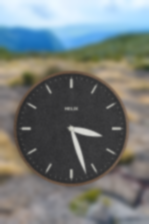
**3:27**
